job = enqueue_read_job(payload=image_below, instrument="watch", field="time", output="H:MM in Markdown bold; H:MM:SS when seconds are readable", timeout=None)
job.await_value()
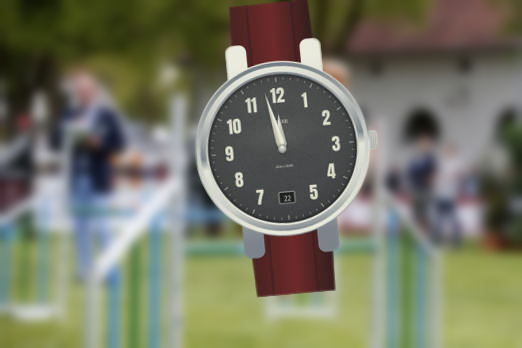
**11:58**
